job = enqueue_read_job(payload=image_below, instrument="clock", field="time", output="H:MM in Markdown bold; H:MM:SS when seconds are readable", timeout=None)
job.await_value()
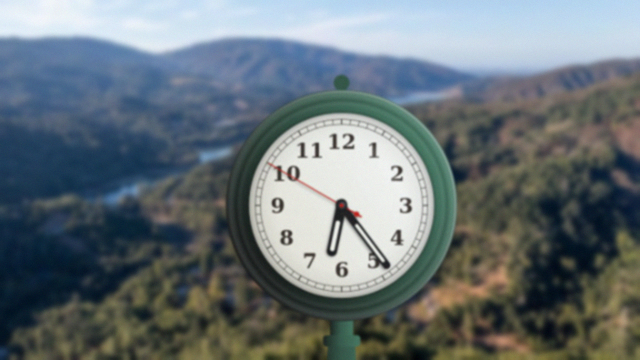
**6:23:50**
